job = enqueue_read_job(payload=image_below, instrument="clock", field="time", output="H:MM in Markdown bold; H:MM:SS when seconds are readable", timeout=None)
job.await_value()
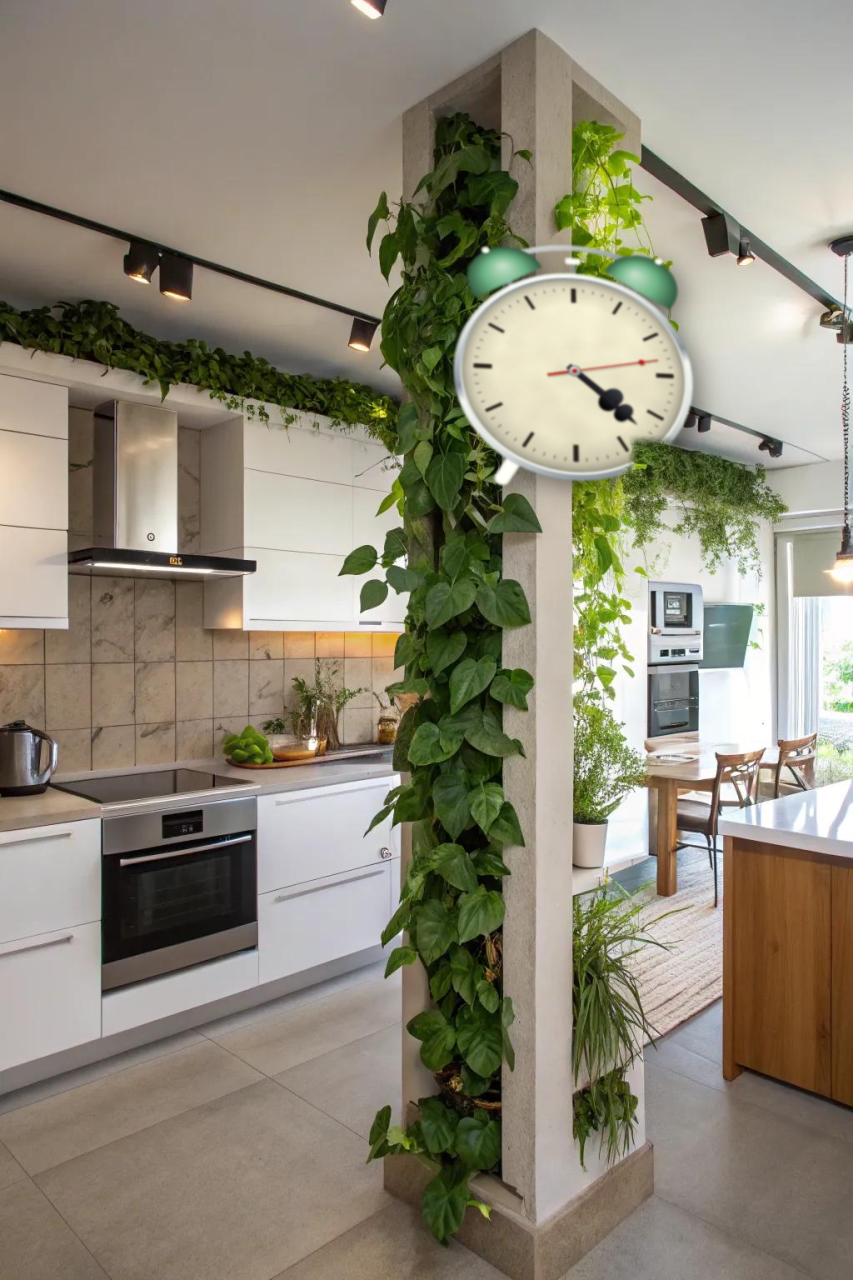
**4:22:13**
